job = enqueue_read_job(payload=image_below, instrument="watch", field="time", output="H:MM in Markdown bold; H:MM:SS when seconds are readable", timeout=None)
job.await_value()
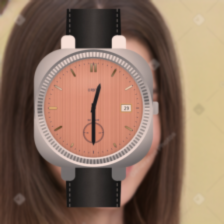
**12:30**
